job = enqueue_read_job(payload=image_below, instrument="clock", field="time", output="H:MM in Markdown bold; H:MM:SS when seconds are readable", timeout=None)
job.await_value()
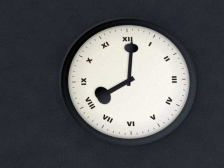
**8:01**
